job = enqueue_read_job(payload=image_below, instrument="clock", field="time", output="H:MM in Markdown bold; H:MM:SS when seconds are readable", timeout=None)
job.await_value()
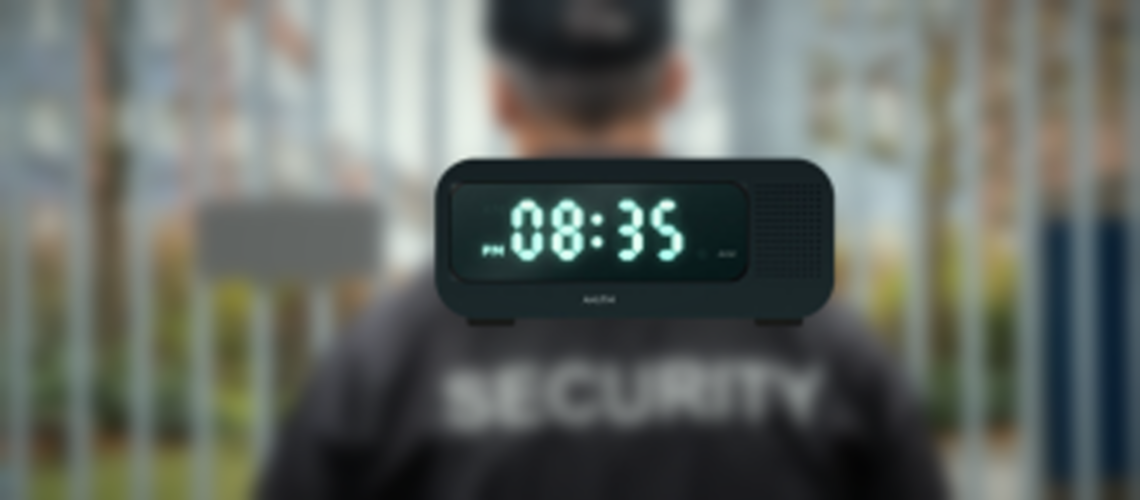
**8:35**
